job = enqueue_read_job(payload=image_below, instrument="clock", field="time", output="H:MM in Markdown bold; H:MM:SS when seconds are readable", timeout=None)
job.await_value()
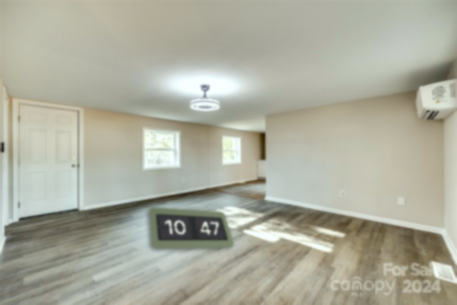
**10:47**
